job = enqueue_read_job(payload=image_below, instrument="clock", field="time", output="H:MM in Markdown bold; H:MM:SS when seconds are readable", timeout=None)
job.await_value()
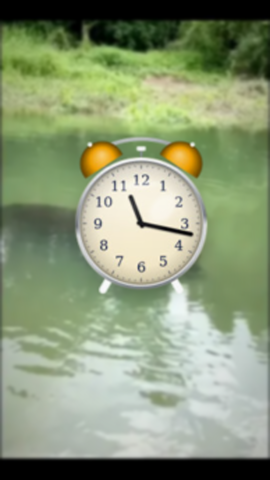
**11:17**
